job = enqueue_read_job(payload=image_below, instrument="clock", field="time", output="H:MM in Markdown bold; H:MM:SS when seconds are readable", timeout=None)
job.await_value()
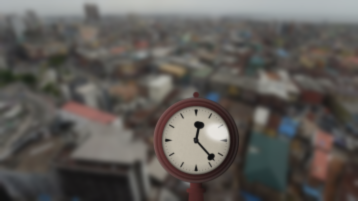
**12:23**
